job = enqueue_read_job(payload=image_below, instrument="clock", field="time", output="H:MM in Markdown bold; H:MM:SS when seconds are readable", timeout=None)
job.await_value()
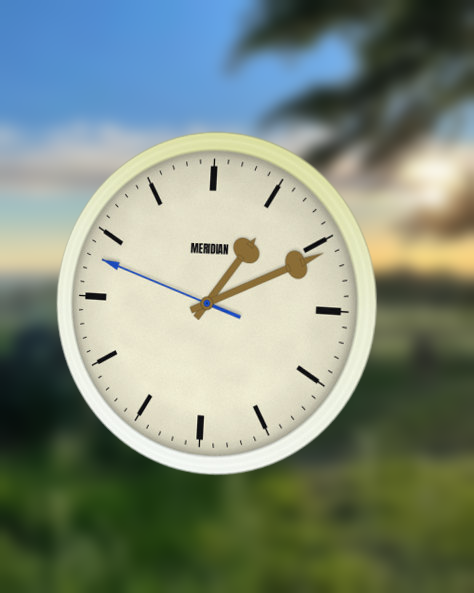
**1:10:48**
